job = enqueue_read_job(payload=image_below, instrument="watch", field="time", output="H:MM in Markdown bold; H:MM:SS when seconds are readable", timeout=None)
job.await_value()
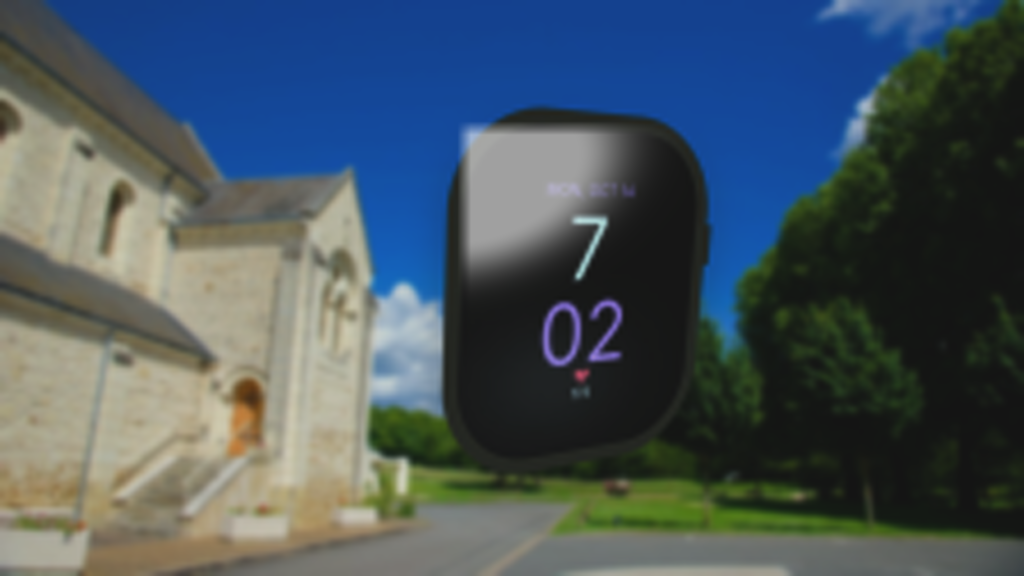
**7:02**
